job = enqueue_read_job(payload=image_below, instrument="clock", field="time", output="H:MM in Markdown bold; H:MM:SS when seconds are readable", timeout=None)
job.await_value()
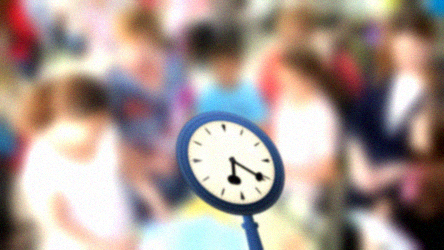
**6:21**
